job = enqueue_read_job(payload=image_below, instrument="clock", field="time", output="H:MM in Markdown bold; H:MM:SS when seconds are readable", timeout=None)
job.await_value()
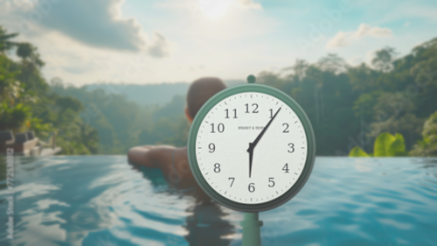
**6:06**
